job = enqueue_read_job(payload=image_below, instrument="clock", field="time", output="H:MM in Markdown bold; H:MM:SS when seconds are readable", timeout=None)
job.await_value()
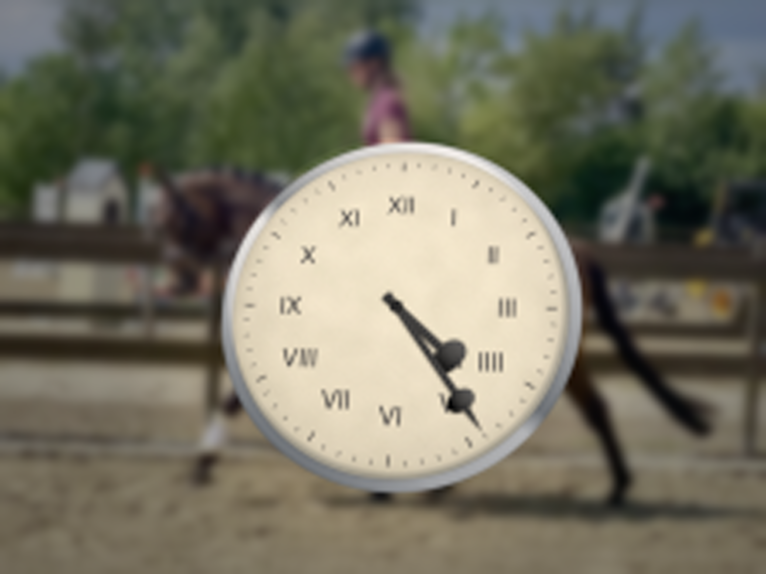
**4:24**
